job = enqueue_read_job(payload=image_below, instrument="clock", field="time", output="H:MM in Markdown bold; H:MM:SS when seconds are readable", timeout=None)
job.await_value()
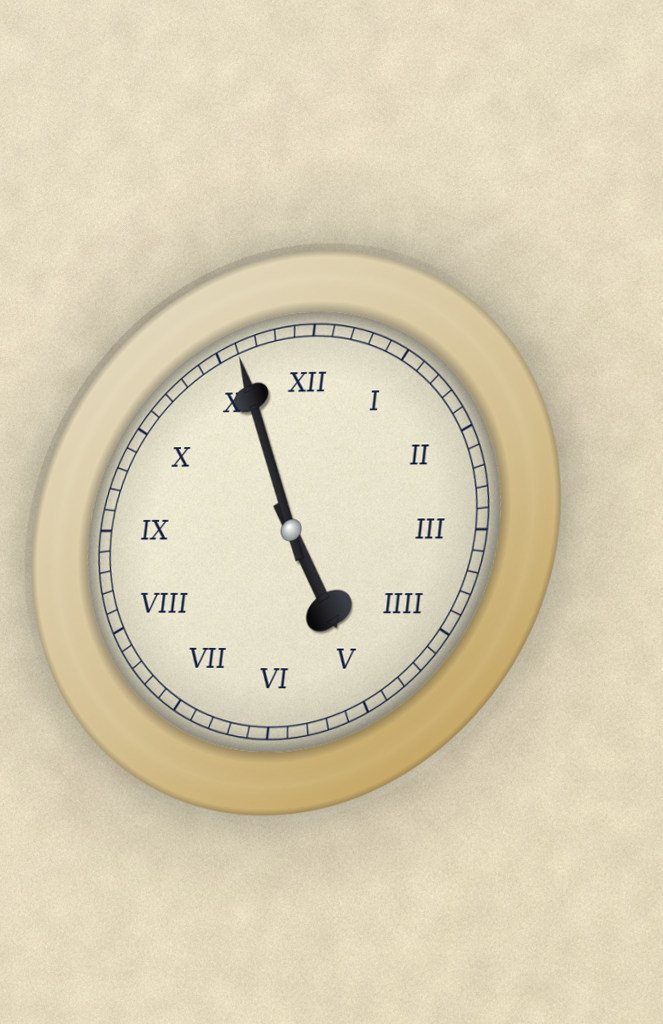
**4:56**
